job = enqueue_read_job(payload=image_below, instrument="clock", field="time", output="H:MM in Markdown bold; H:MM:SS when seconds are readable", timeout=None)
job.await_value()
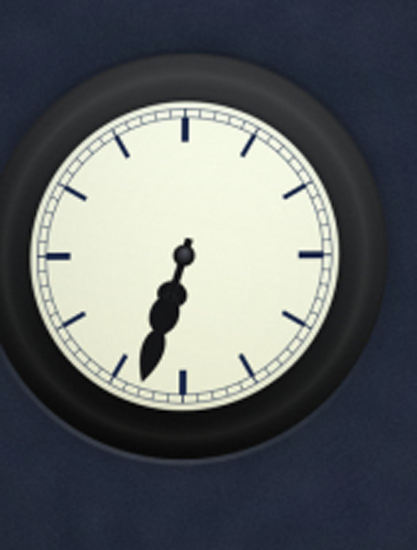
**6:33**
